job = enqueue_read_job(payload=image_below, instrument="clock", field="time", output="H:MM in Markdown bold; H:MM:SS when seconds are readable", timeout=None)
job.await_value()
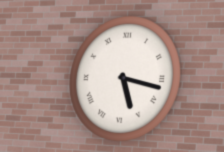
**5:17**
